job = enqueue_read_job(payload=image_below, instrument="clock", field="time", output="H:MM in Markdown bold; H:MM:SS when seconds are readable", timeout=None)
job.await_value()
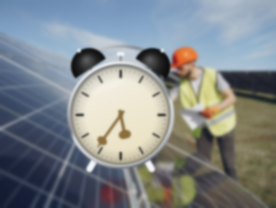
**5:36**
